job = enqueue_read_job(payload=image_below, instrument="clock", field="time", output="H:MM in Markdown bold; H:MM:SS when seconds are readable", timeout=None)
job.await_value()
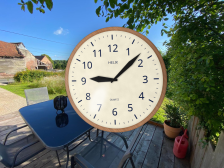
**9:08**
